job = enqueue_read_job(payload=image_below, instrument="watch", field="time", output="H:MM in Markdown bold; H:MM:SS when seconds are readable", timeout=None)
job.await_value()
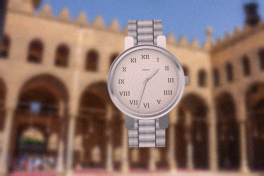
**1:33**
